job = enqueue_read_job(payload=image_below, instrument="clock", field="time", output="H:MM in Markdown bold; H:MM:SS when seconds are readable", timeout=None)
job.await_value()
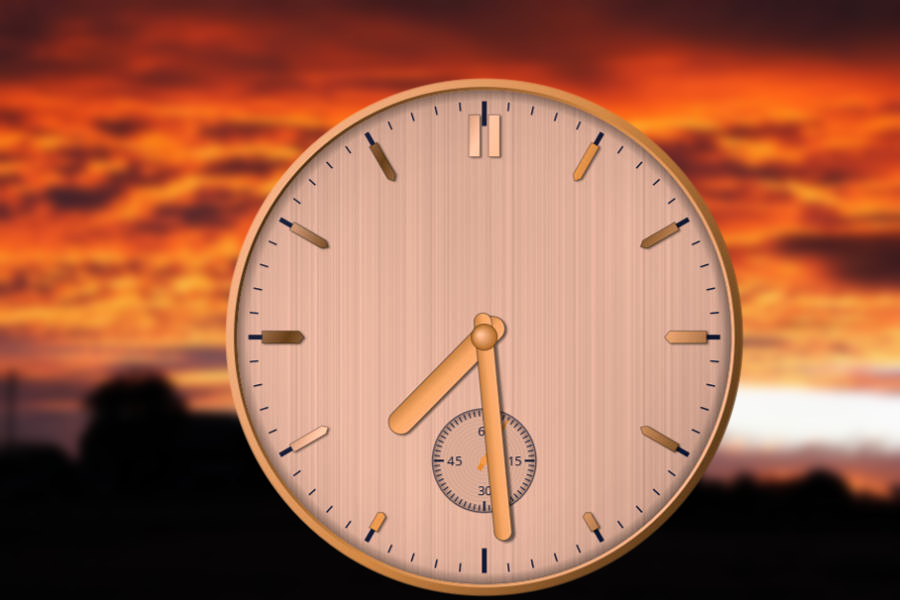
**7:29:05**
